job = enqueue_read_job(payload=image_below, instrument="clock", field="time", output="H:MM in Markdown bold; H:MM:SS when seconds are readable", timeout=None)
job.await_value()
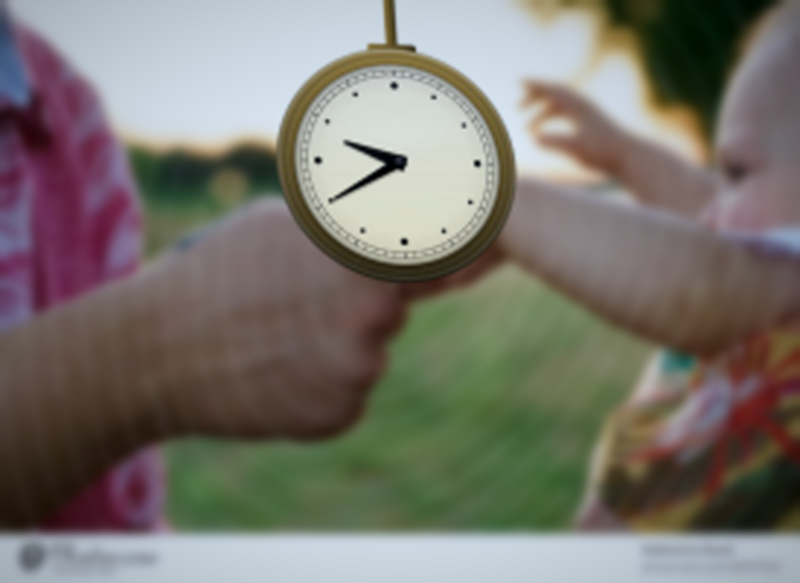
**9:40**
